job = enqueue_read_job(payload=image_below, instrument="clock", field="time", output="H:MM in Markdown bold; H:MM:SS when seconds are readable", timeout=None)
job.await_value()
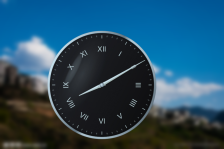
**8:10**
